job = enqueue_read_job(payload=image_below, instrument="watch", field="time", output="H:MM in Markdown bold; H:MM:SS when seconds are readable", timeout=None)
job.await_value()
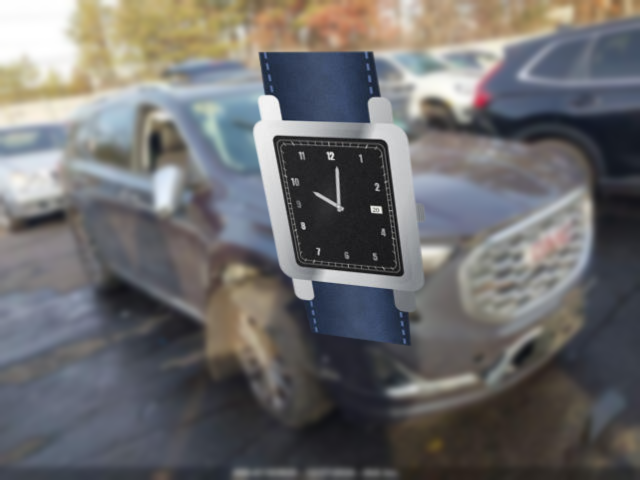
**10:01**
